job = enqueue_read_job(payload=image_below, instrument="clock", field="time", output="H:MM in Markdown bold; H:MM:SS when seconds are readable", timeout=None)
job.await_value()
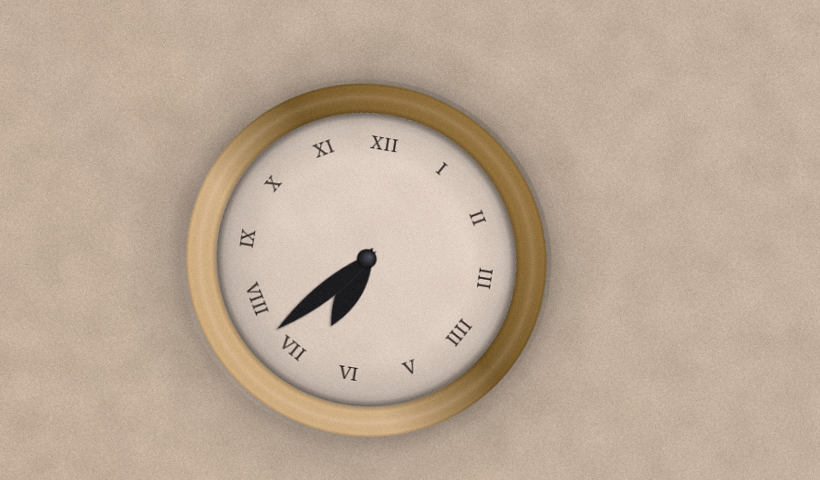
**6:37**
